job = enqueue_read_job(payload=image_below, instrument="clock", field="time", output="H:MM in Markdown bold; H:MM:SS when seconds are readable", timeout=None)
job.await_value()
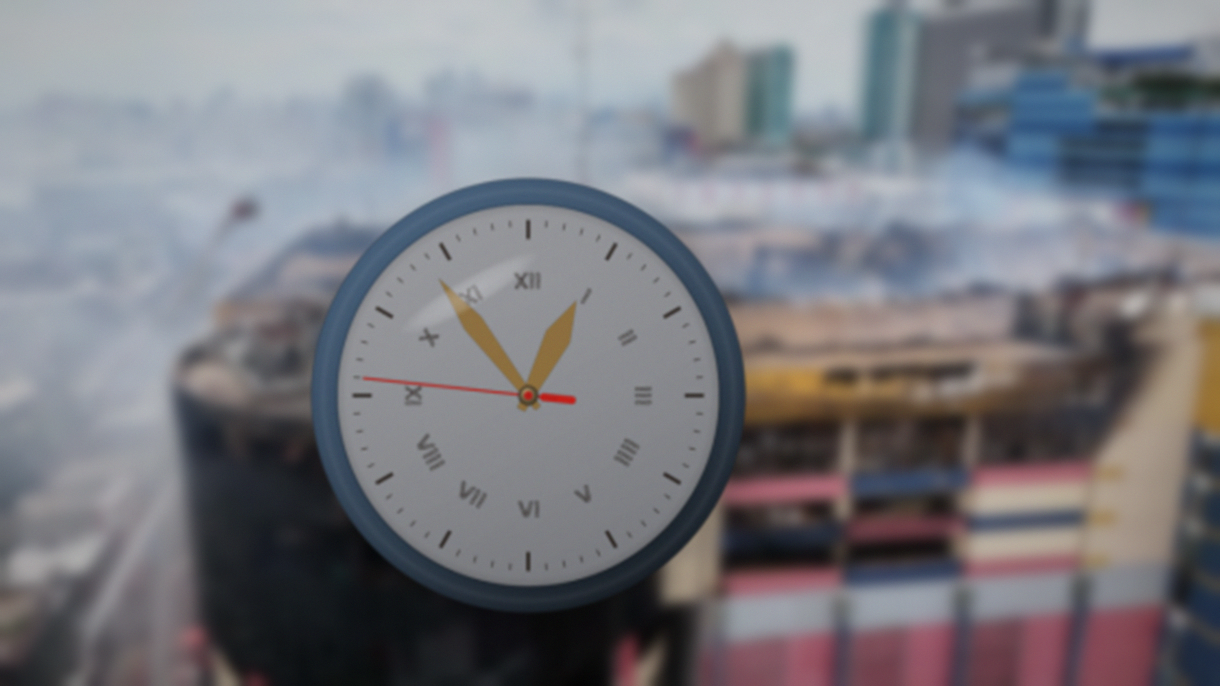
**12:53:46**
